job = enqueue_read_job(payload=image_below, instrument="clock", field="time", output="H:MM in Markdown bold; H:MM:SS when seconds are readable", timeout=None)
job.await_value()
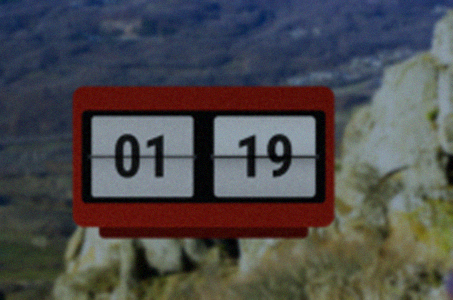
**1:19**
